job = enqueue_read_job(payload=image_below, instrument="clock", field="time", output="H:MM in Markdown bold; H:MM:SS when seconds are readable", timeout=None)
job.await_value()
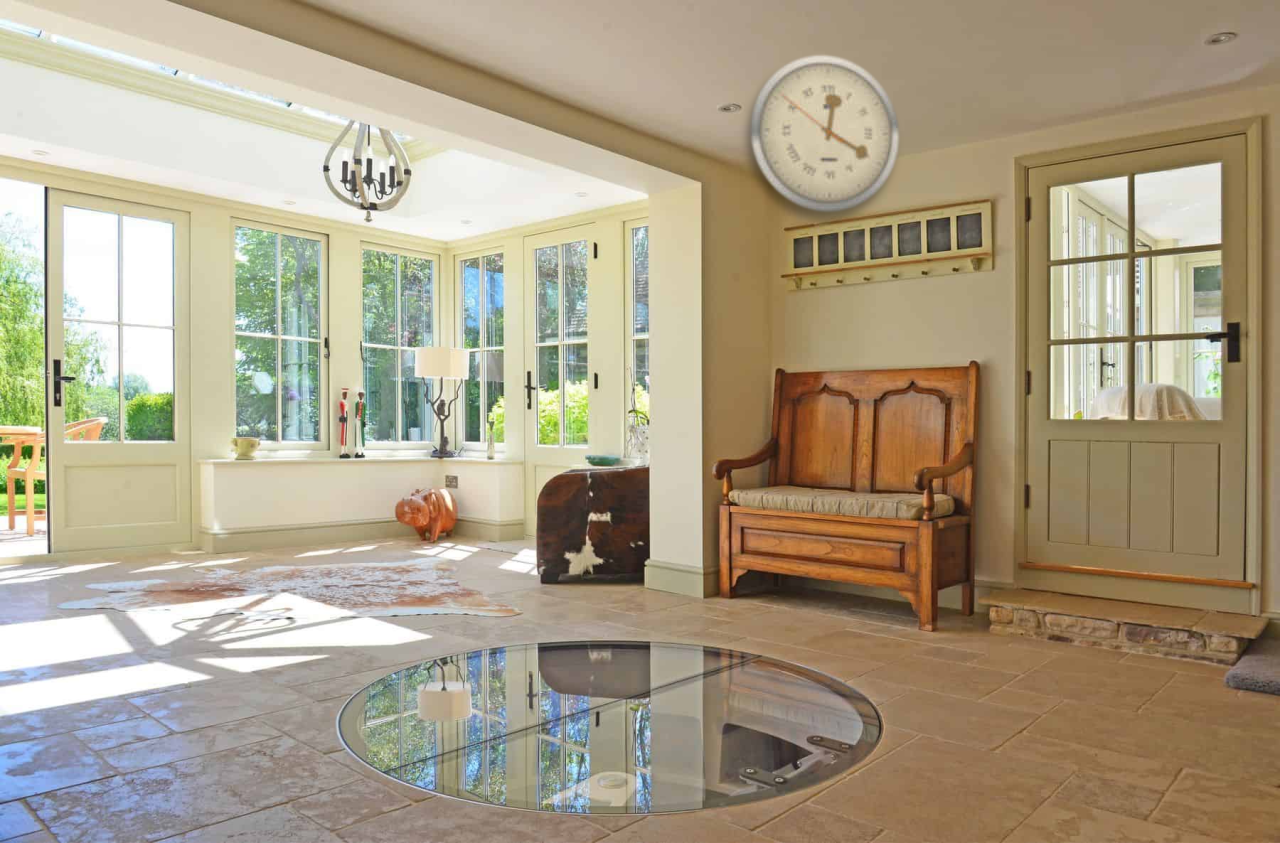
**12:19:51**
